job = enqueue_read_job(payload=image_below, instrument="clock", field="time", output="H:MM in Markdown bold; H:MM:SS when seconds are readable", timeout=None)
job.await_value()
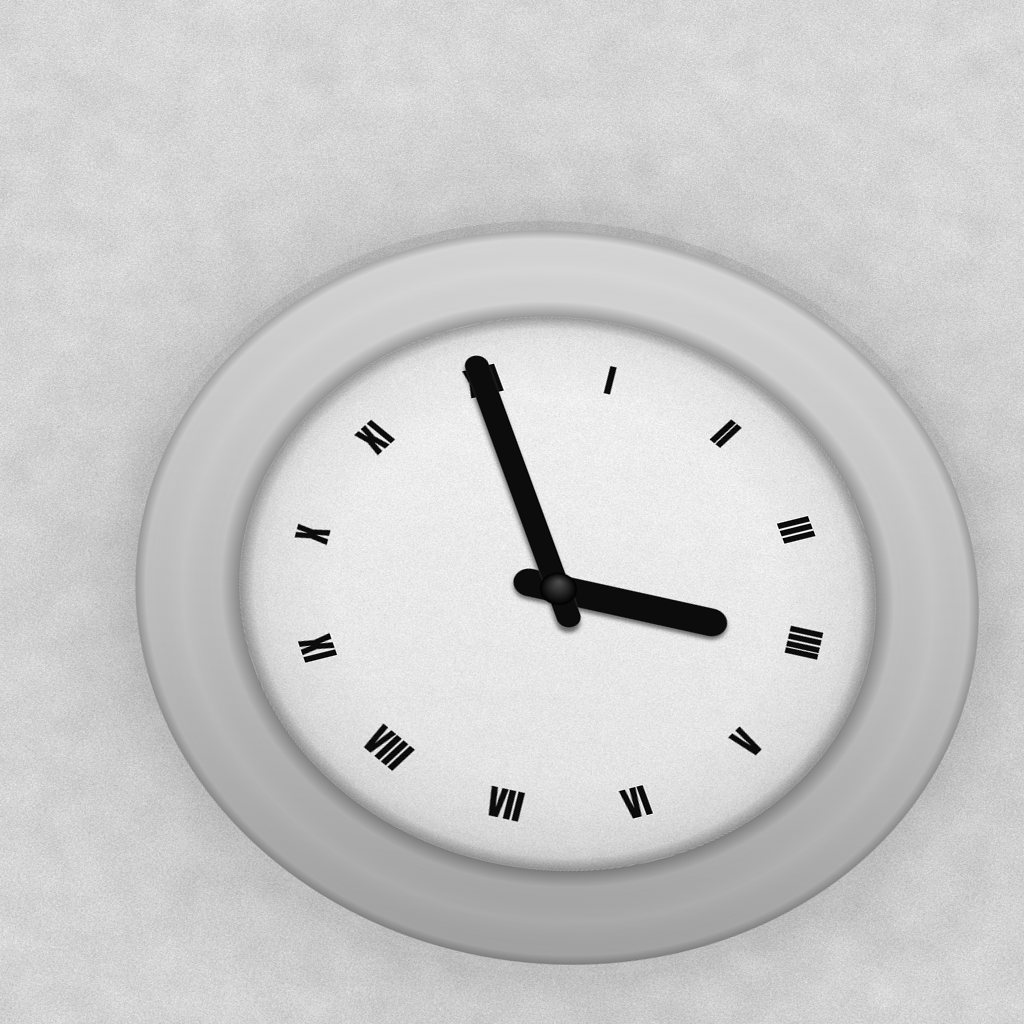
**4:00**
